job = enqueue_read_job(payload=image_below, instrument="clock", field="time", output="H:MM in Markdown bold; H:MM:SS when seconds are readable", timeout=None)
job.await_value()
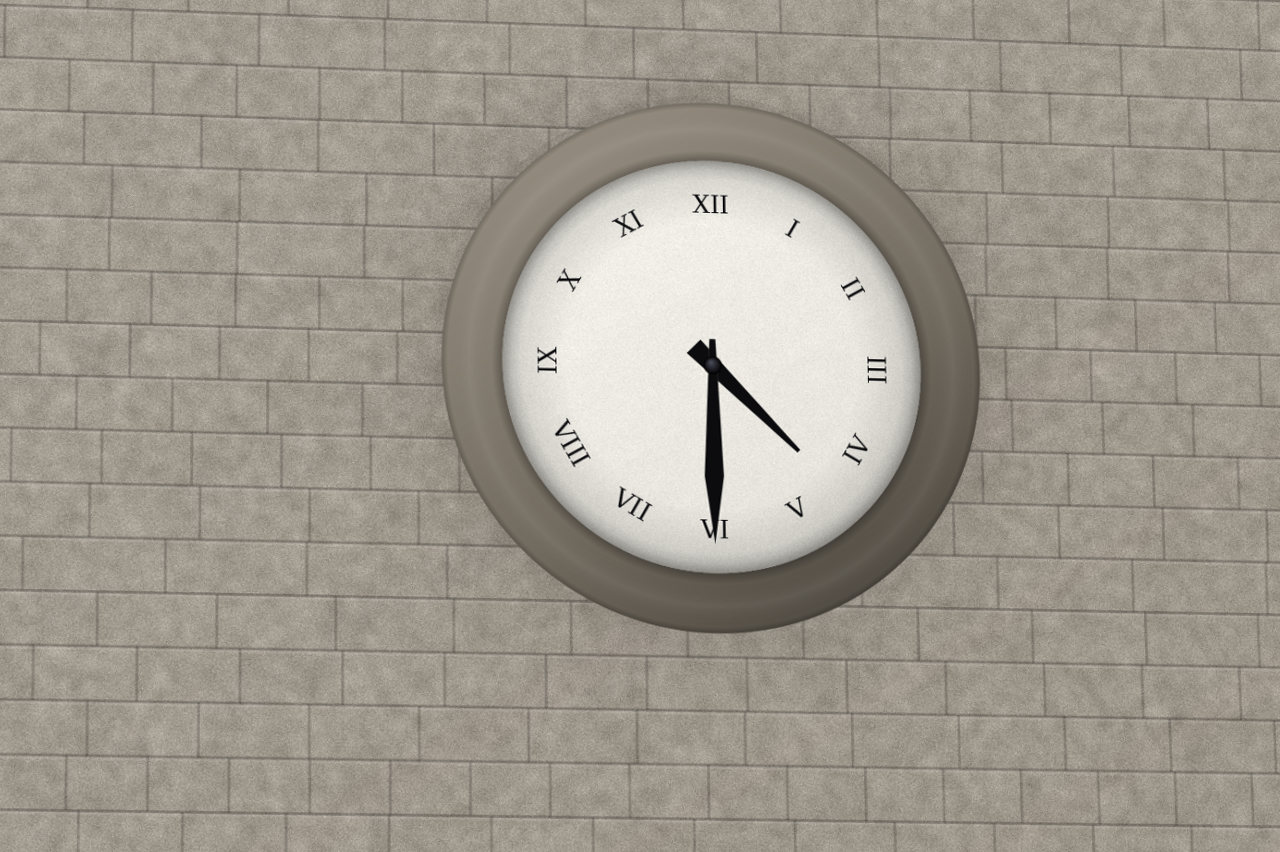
**4:30**
